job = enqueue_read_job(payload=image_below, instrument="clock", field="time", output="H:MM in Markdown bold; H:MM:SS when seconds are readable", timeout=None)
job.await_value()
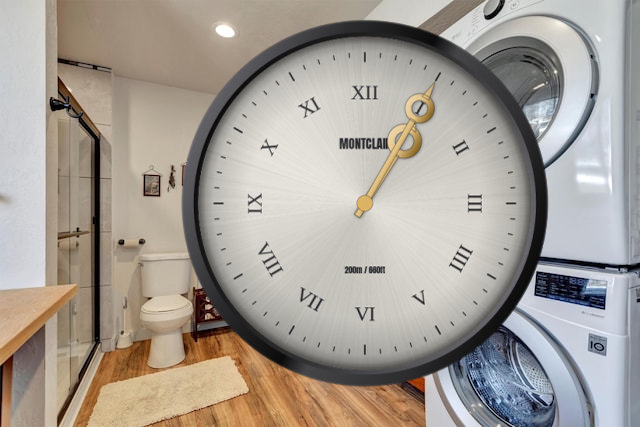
**1:05**
